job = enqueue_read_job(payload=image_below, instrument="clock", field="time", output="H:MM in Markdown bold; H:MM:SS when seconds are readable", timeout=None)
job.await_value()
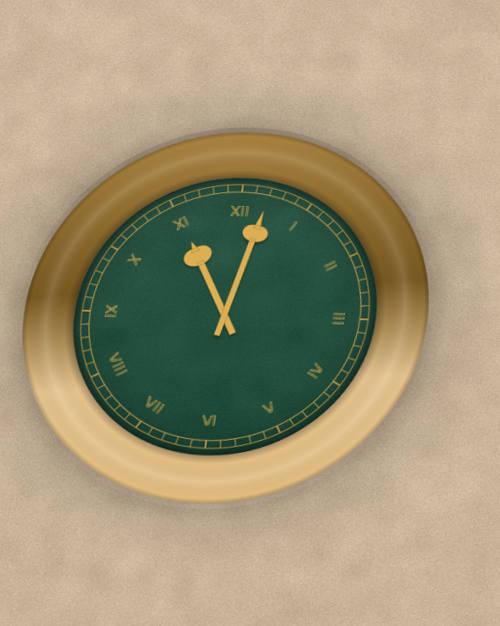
**11:02**
